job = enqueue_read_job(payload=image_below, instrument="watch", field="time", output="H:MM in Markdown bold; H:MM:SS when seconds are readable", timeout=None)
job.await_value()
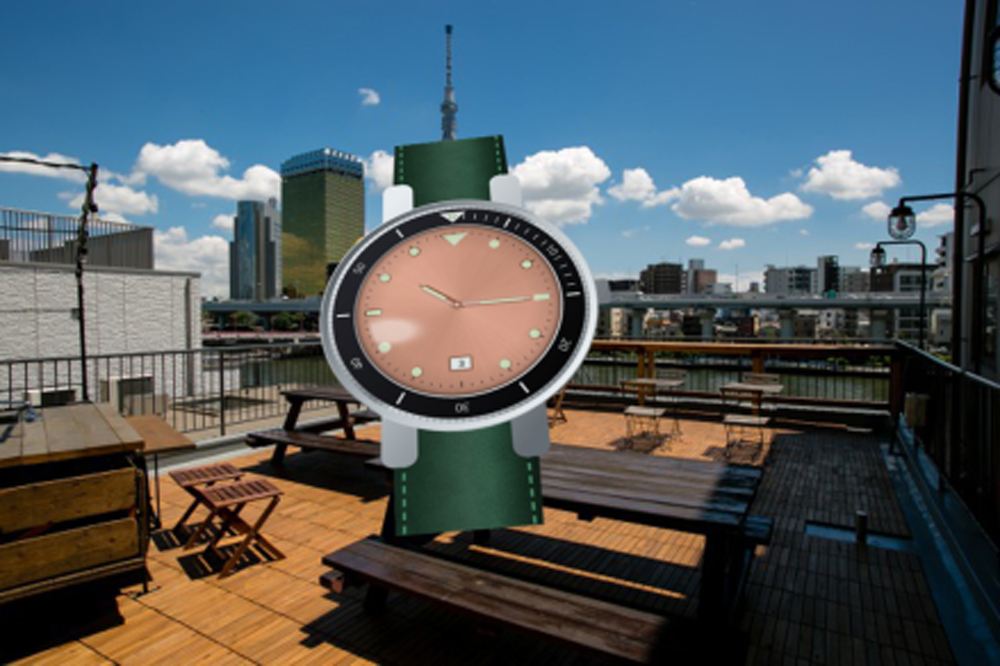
**10:15**
